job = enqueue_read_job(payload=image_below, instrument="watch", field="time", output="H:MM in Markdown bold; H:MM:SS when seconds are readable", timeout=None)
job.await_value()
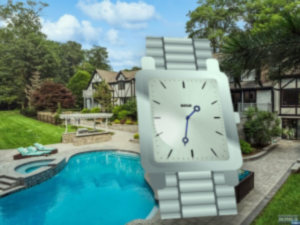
**1:32**
